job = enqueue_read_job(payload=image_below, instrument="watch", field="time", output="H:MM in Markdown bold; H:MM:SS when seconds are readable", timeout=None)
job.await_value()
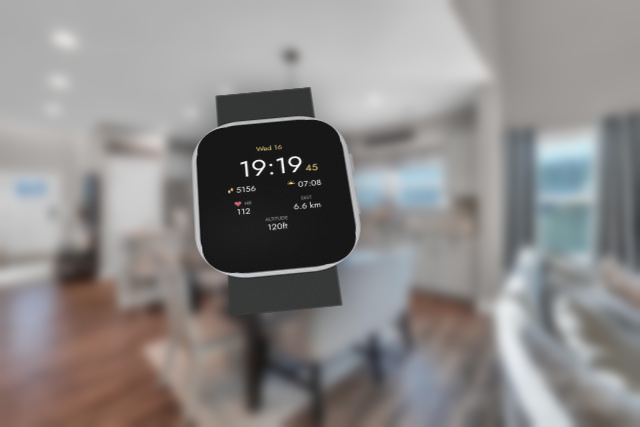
**19:19:45**
